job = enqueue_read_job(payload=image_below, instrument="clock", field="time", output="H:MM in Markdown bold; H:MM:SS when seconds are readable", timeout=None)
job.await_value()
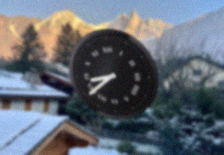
**8:39**
